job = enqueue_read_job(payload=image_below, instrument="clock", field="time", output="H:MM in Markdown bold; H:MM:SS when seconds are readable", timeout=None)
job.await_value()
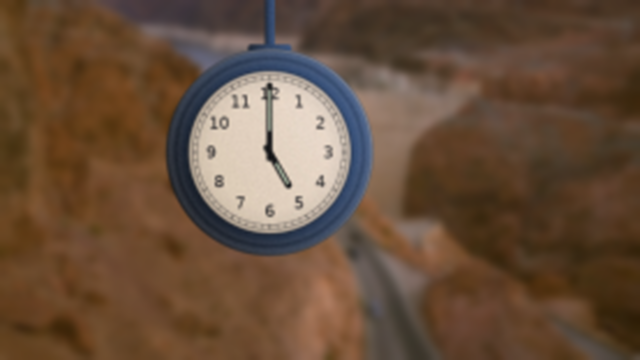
**5:00**
